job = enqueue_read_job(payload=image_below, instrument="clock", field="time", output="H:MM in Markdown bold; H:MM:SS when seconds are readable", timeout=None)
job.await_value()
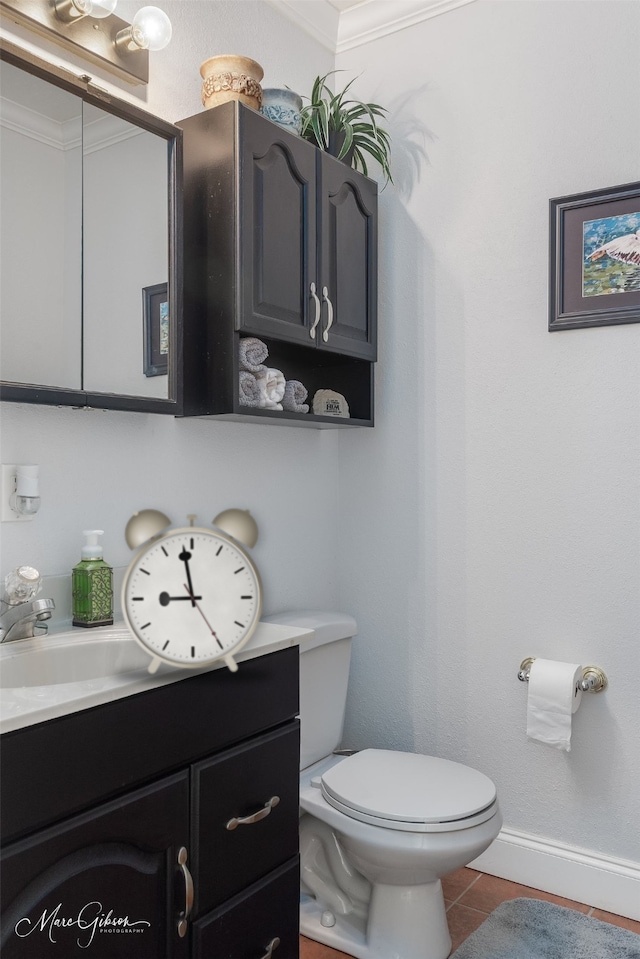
**8:58:25**
